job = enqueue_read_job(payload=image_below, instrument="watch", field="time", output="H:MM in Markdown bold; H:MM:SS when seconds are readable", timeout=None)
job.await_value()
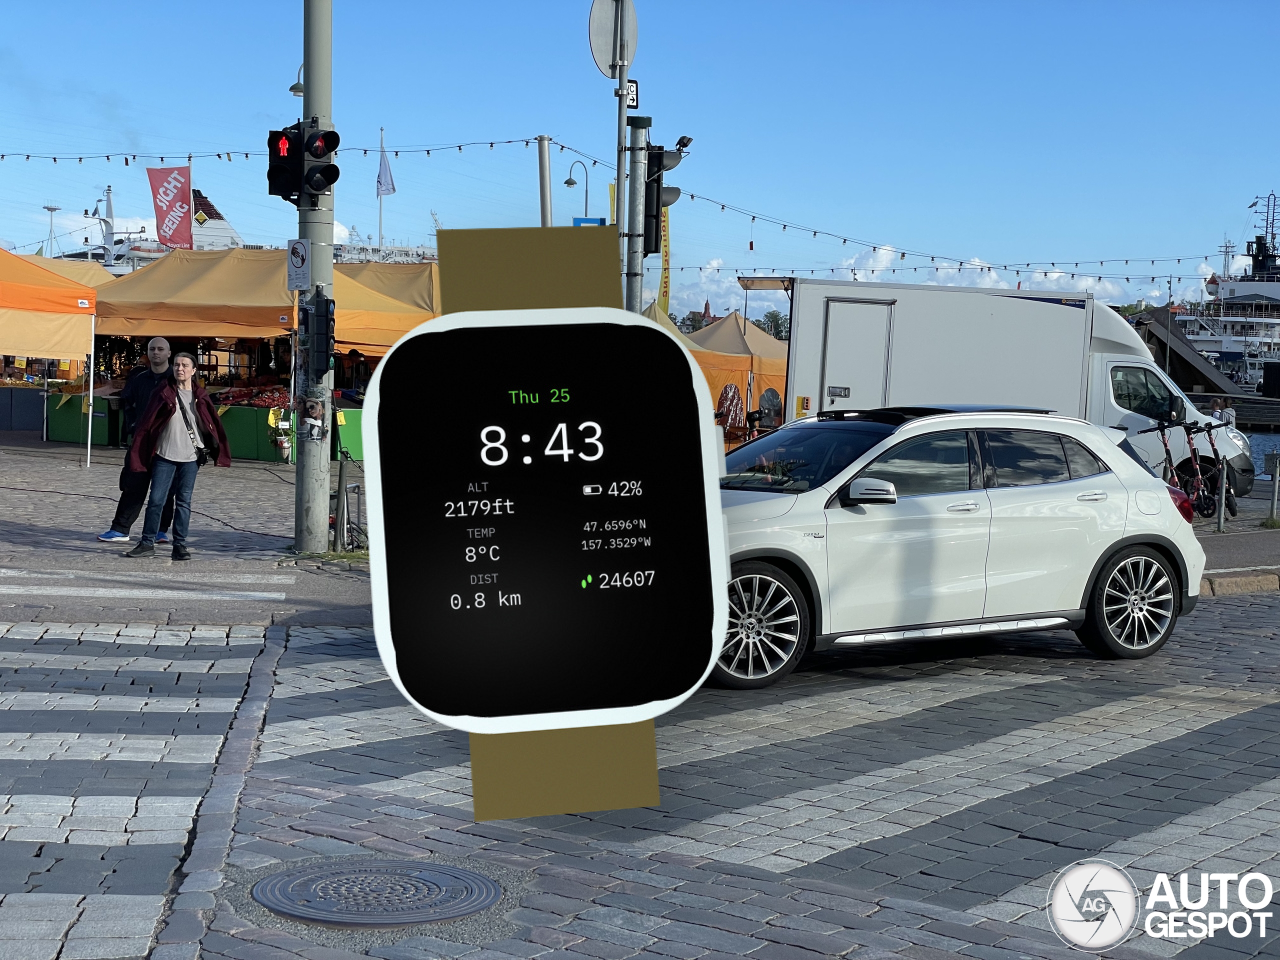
**8:43**
